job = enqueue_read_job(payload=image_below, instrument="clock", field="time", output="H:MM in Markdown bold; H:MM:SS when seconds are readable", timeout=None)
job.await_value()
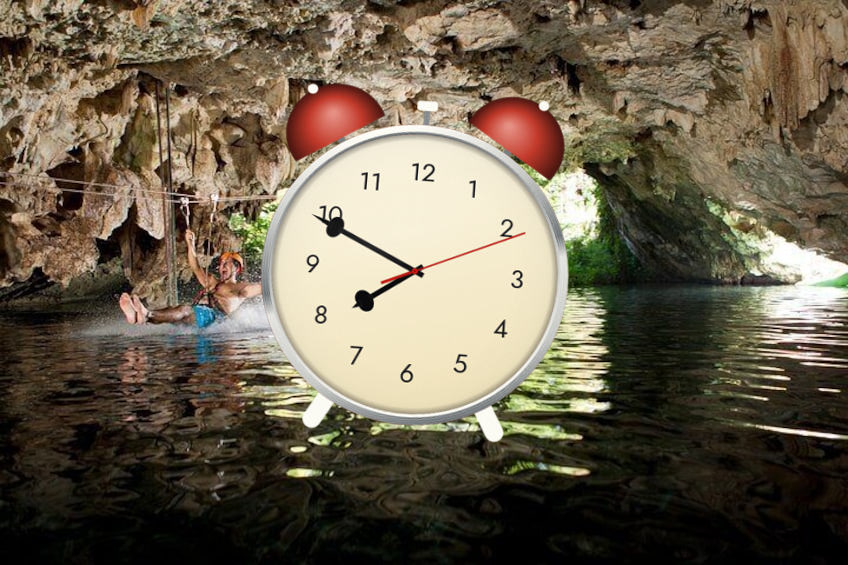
**7:49:11**
